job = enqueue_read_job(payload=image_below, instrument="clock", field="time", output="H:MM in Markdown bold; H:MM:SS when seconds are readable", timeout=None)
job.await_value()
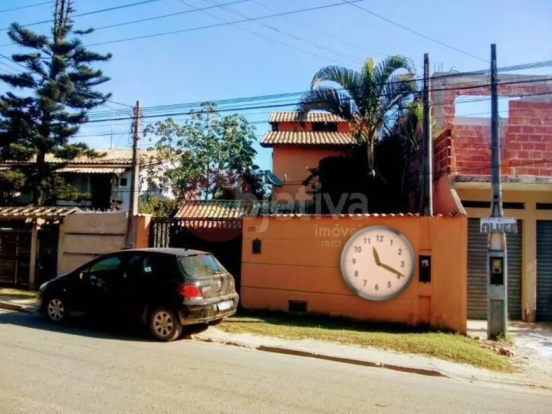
**11:19**
